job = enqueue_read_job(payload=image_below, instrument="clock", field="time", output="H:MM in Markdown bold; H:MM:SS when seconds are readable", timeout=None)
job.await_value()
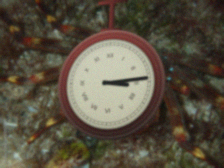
**3:14**
